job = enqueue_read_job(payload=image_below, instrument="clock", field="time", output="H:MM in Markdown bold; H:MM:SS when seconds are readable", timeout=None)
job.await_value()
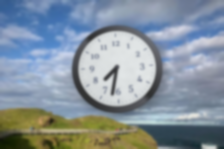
**7:32**
